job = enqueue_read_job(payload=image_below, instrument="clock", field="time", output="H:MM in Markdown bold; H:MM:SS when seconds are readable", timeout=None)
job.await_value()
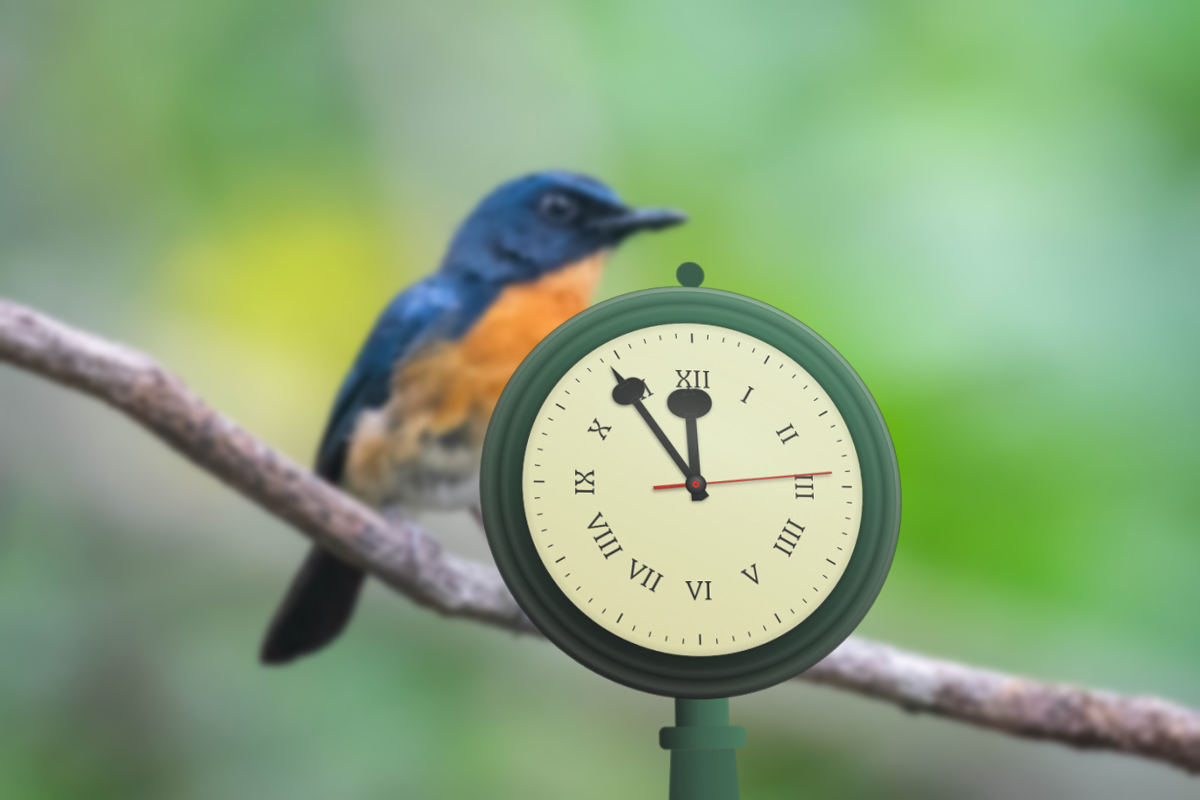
**11:54:14**
